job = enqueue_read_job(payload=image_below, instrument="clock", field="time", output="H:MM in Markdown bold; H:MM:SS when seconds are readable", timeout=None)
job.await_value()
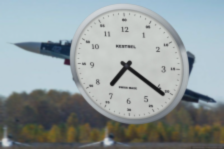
**7:21**
